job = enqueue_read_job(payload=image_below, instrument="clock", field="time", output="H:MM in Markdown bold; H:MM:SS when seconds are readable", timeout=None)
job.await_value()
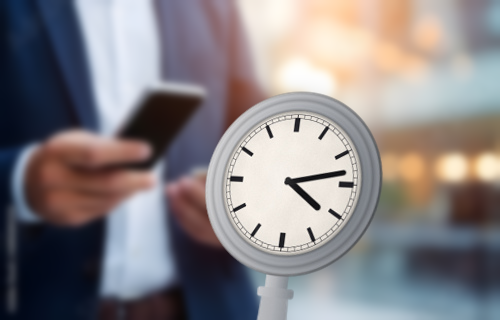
**4:13**
